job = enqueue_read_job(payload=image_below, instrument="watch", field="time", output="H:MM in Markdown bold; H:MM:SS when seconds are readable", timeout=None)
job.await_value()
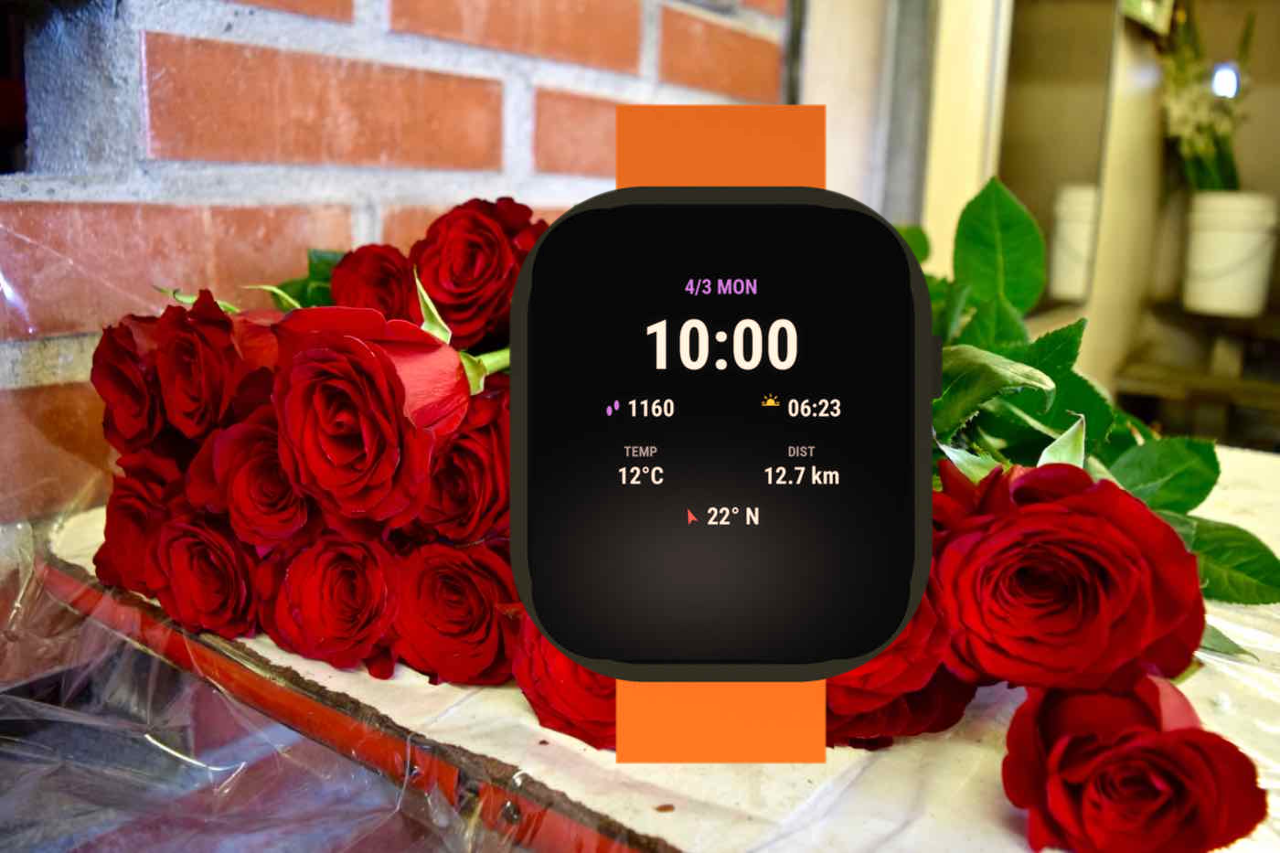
**10:00**
